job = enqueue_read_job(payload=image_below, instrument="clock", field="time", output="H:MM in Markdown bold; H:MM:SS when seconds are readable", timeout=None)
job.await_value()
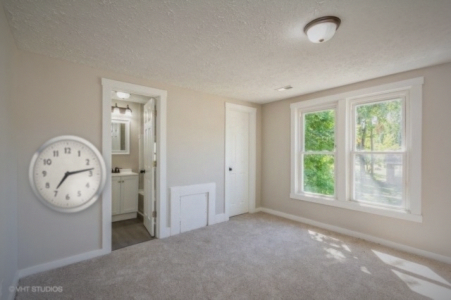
**7:13**
